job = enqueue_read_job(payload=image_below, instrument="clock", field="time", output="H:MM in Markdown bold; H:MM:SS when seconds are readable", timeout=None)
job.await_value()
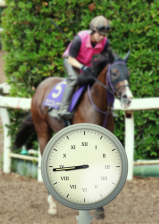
**8:44**
